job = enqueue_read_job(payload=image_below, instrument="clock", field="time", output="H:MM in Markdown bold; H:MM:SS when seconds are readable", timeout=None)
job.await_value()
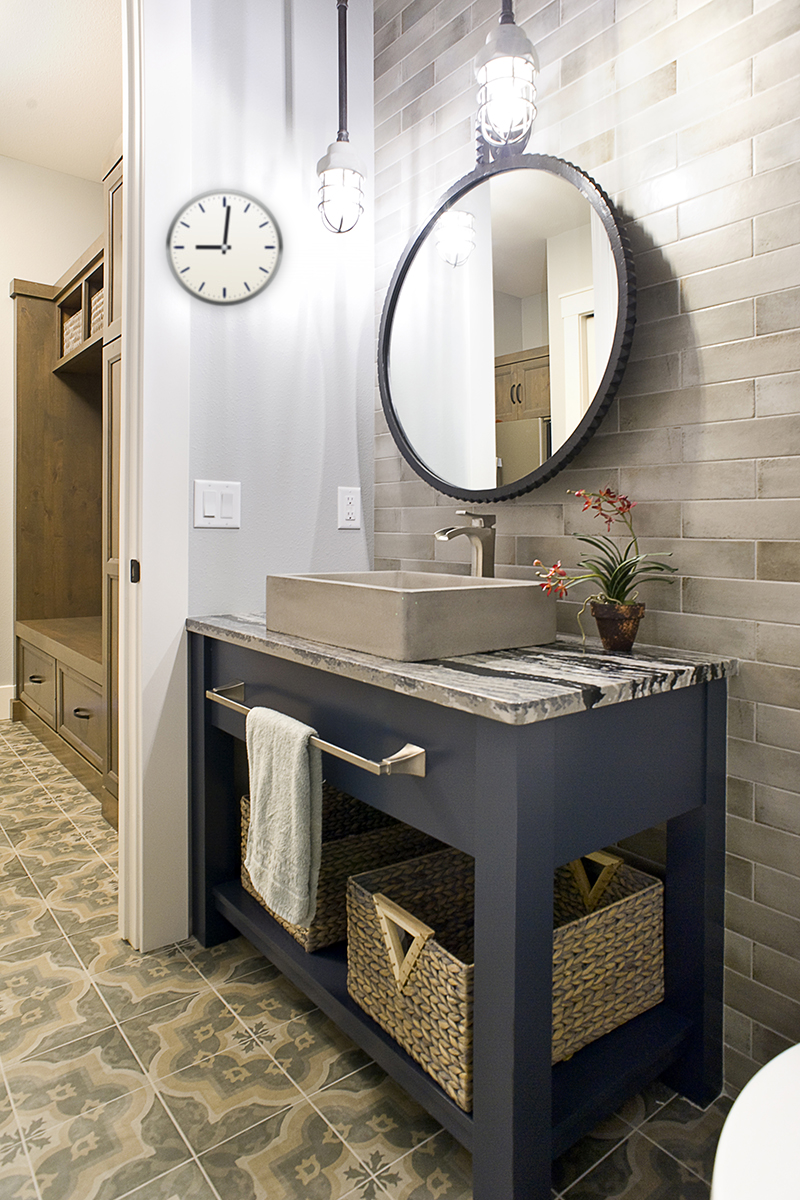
**9:01**
